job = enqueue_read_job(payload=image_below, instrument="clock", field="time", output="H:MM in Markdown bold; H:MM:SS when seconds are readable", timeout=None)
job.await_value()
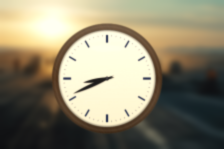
**8:41**
